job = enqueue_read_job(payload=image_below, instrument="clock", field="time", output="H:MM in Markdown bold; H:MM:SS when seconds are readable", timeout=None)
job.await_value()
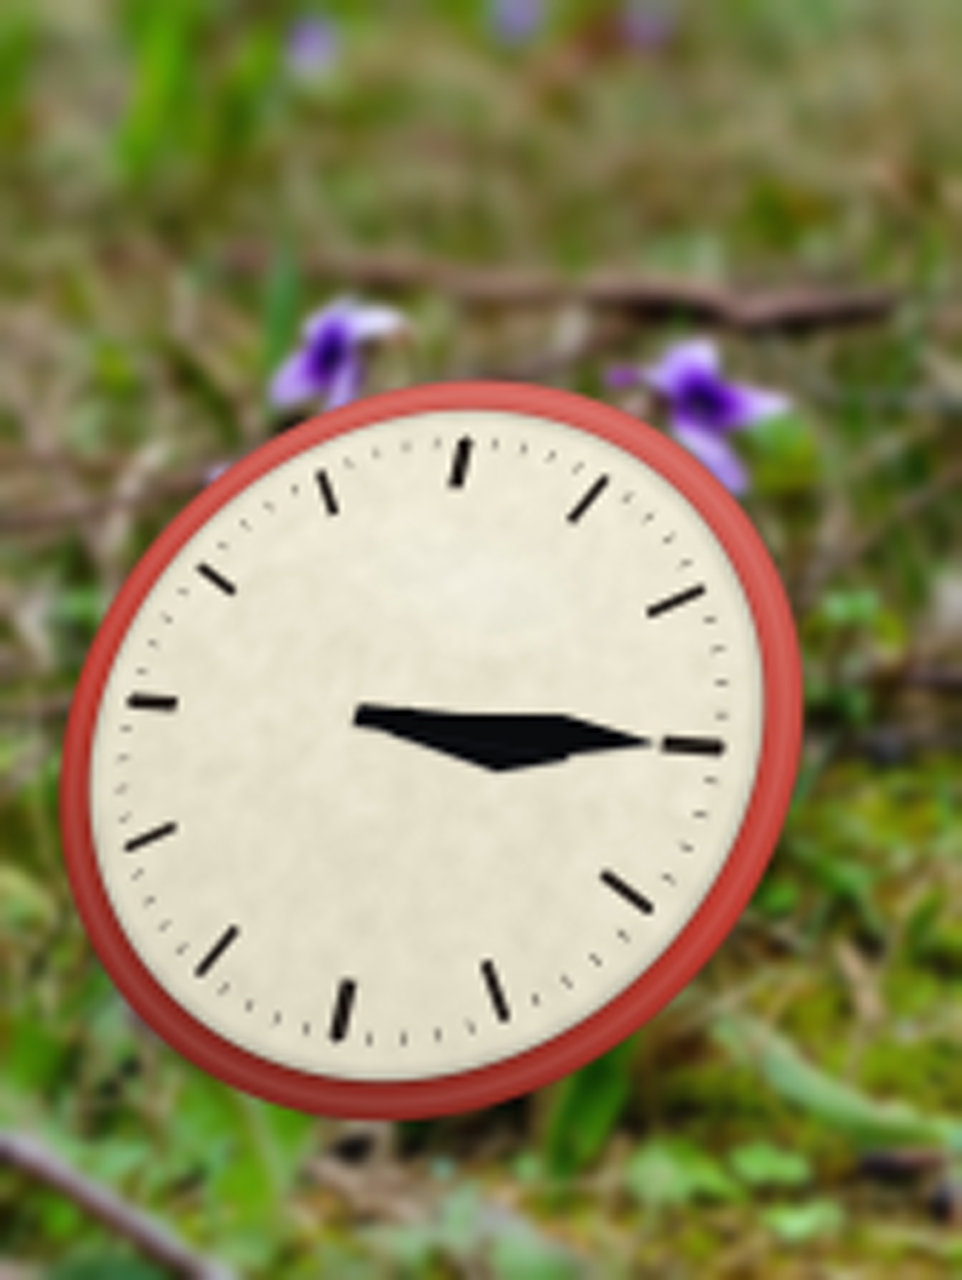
**3:15**
